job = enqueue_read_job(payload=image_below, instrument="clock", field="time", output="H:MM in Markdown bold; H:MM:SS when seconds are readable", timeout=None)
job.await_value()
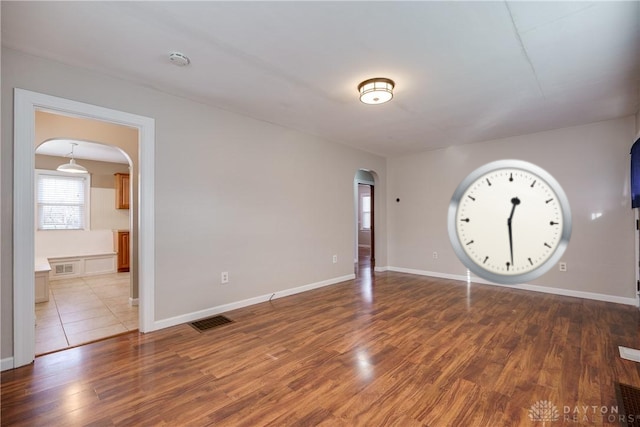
**12:29**
